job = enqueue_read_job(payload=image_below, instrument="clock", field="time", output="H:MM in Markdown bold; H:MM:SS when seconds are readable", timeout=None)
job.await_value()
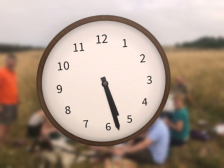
**5:28**
